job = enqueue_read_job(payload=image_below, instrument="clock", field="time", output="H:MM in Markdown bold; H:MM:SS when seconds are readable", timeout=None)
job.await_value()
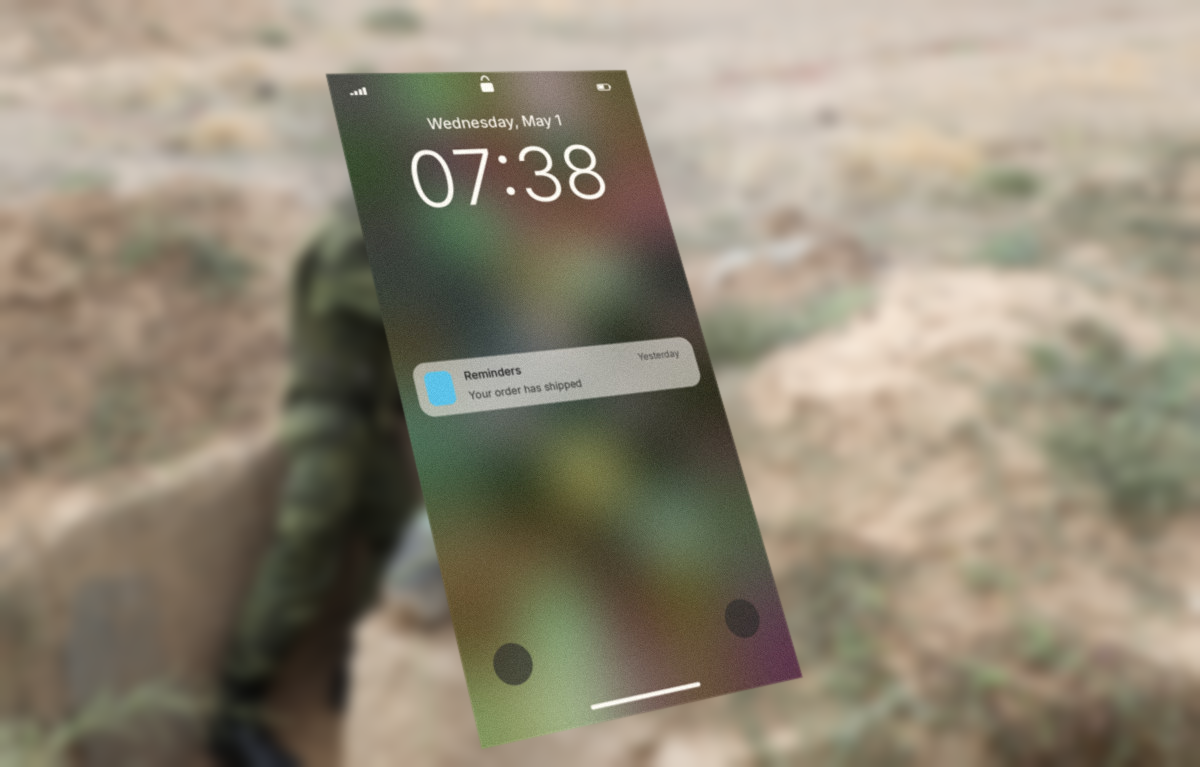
**7:38**
